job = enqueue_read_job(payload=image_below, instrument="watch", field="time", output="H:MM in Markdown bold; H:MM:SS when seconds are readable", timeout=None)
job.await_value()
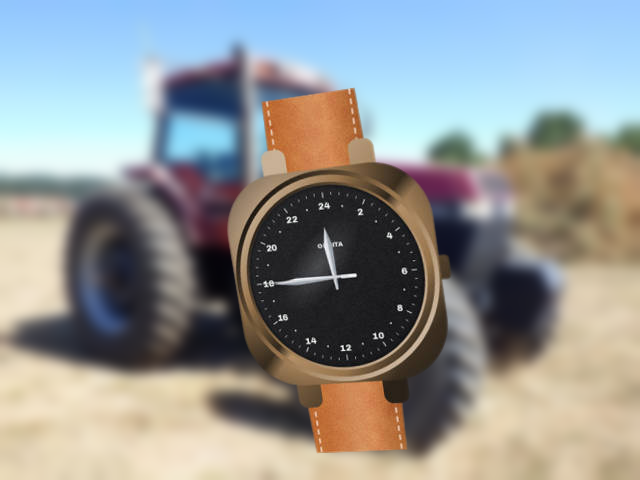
**23:44:45**
